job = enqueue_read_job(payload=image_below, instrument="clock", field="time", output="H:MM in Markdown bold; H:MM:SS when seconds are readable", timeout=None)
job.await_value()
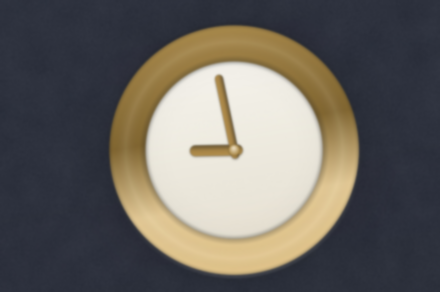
**8:58**
